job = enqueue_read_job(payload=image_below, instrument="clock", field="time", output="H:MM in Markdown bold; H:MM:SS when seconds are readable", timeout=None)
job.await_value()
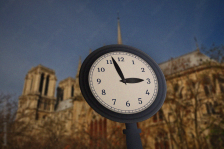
**2:57**
